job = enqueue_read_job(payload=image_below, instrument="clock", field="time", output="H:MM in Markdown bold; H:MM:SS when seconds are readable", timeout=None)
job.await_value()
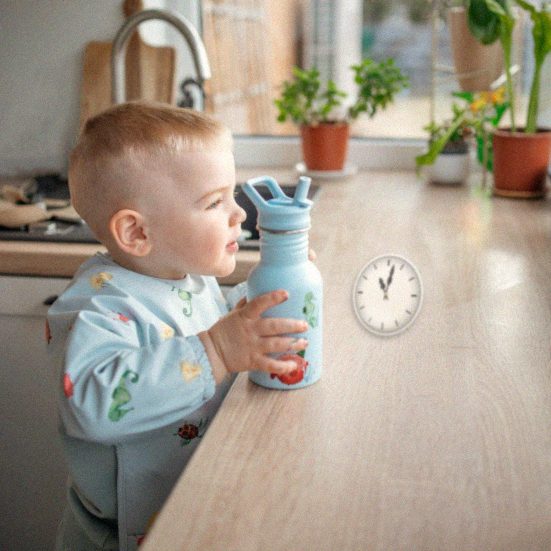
**11:02**
